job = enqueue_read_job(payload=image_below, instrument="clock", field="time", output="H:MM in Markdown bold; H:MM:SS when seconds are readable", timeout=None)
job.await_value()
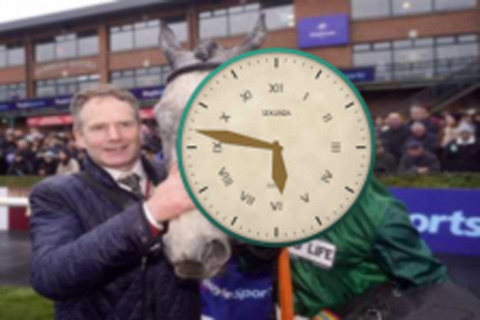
**5:47**
